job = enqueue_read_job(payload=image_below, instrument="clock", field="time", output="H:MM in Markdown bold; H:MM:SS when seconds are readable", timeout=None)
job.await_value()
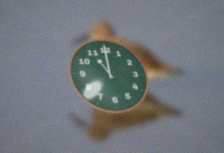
**11:00**
